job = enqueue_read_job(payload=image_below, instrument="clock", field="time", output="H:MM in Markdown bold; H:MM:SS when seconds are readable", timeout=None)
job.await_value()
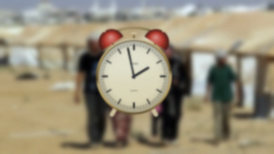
**1:58**
